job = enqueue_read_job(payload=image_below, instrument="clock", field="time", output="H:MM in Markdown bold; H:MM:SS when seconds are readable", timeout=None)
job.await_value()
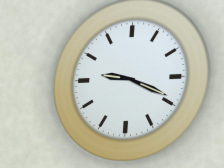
**9:19**
